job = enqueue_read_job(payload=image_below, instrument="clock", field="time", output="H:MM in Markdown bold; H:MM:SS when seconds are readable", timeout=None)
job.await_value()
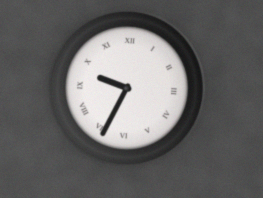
**9:34**
